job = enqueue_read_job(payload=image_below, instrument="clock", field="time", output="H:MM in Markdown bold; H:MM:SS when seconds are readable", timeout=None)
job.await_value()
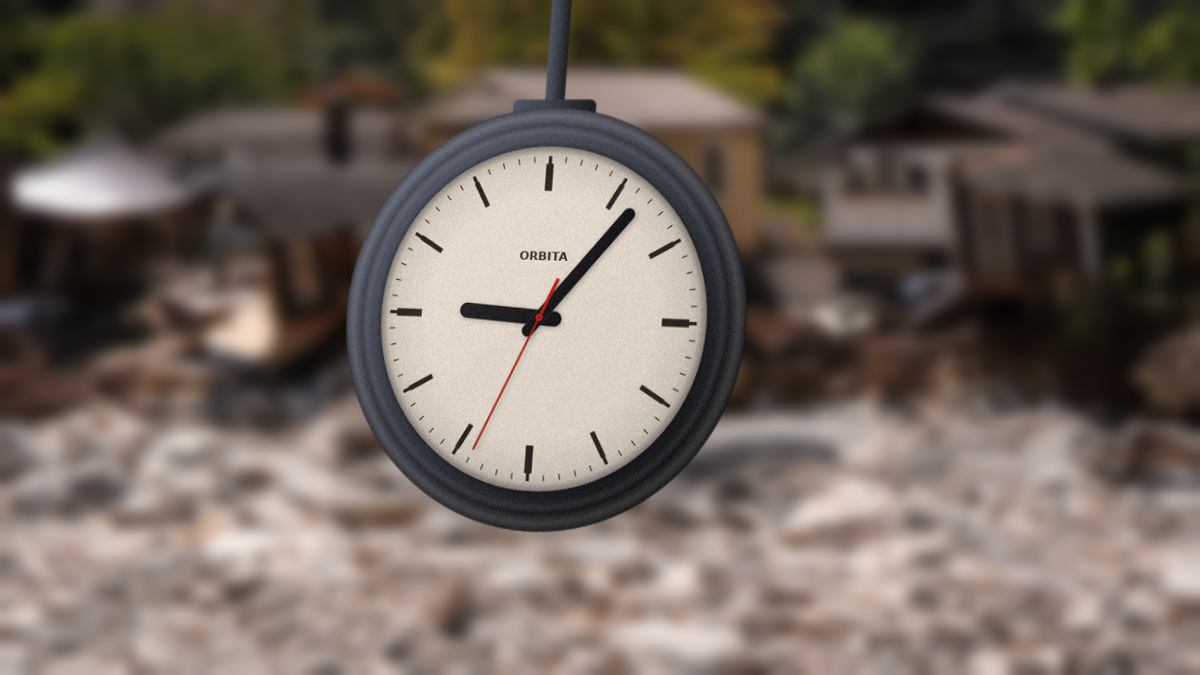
**9:06:34**
